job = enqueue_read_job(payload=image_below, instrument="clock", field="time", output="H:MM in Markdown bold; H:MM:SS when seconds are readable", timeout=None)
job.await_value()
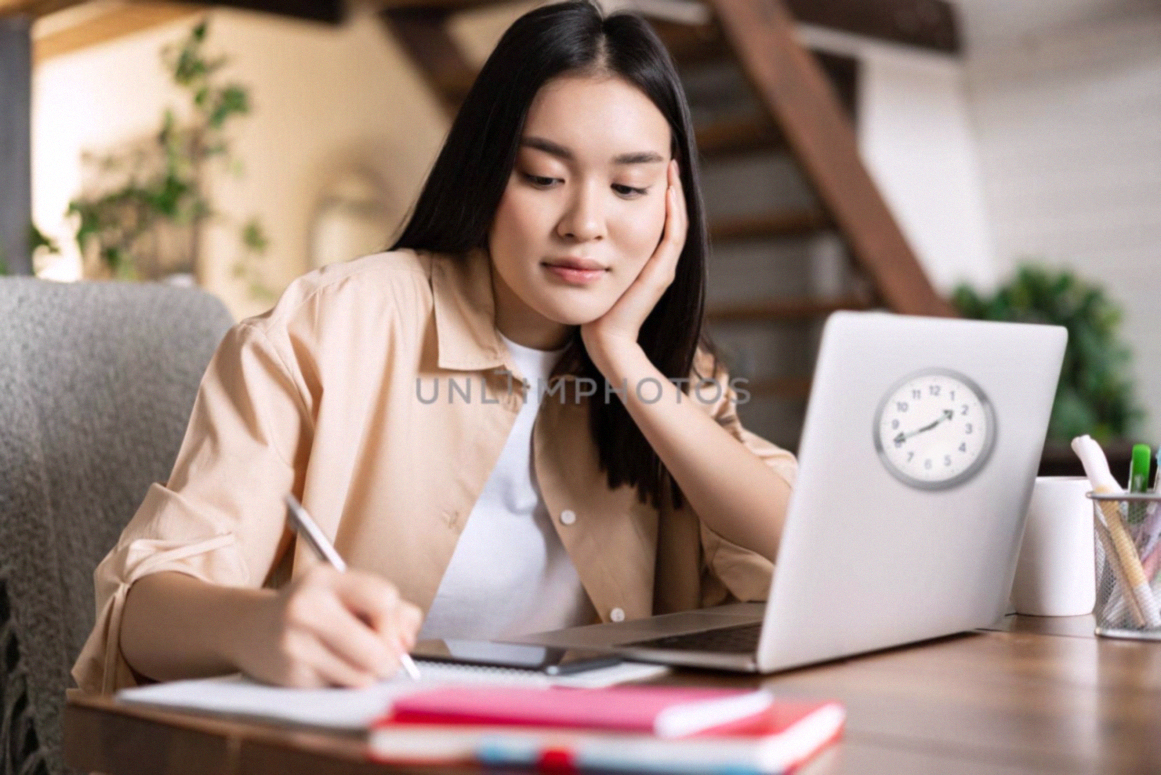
**1:41**
